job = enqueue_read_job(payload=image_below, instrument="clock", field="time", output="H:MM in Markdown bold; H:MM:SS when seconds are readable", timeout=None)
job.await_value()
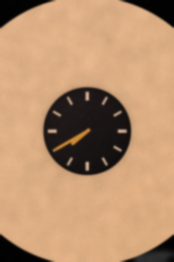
**7:40**
